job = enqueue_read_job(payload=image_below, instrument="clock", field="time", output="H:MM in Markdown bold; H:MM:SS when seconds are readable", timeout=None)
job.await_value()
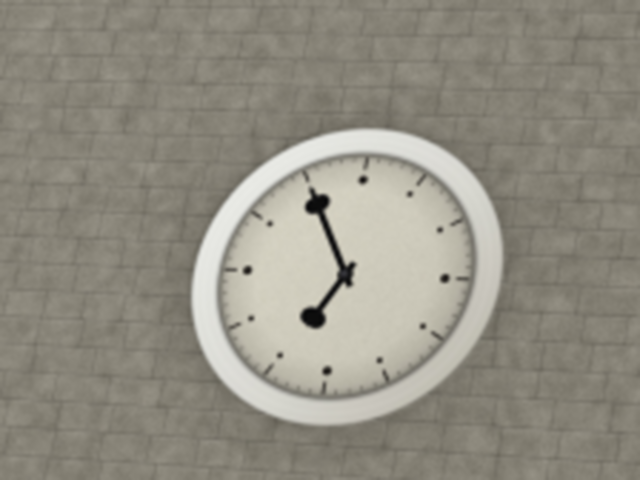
**6:55**
